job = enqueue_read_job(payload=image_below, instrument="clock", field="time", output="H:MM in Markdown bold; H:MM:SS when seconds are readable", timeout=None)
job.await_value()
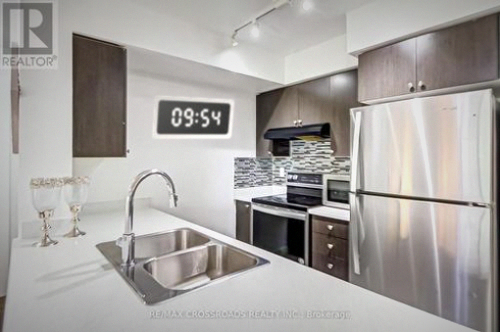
**9:54**
